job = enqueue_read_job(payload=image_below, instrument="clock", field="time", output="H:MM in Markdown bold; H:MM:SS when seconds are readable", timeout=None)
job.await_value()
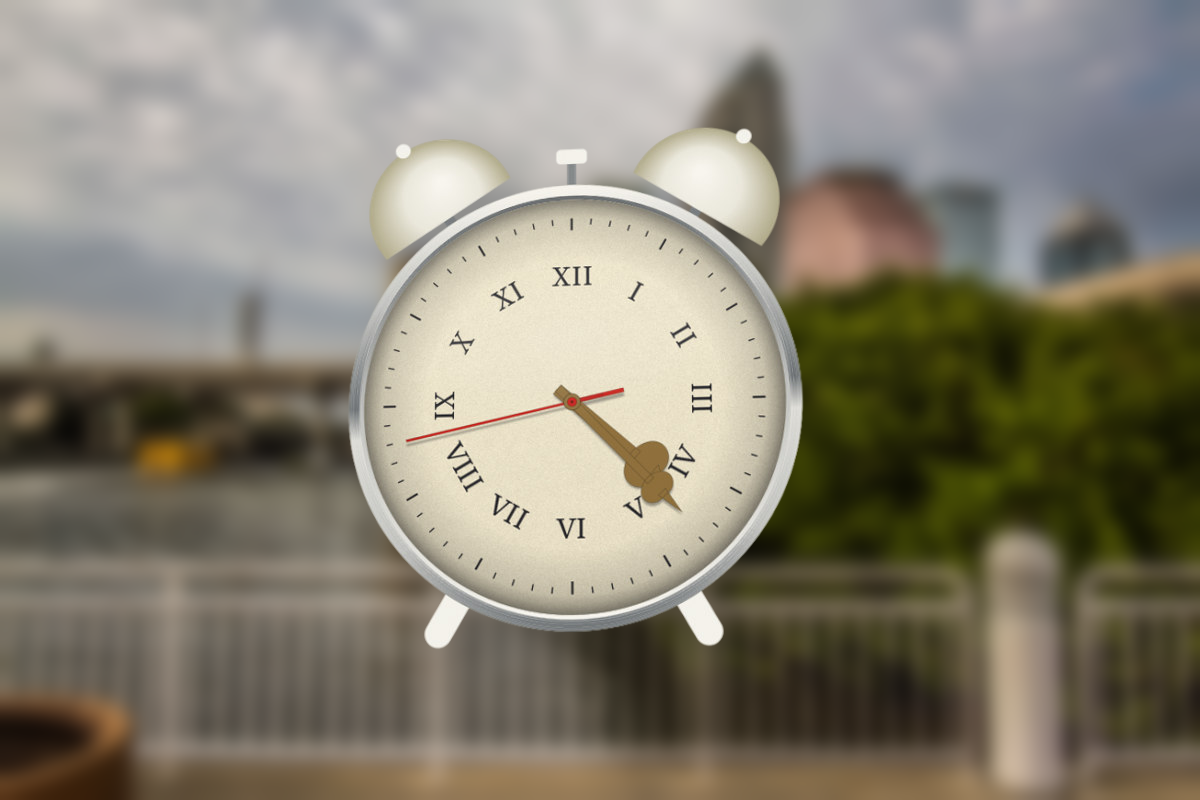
**4:22:43**
